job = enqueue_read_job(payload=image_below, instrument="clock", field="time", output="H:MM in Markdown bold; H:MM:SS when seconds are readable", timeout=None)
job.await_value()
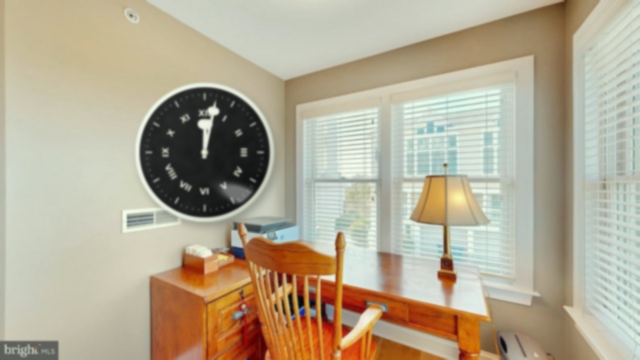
**12:02**
